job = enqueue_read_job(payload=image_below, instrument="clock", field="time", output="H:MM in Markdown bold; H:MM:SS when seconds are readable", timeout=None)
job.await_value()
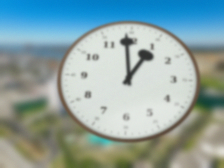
**12:59**
